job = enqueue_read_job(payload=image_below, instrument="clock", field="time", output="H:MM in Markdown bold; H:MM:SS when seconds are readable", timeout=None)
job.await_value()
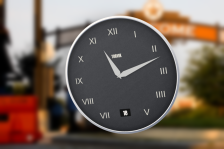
**11:12**
